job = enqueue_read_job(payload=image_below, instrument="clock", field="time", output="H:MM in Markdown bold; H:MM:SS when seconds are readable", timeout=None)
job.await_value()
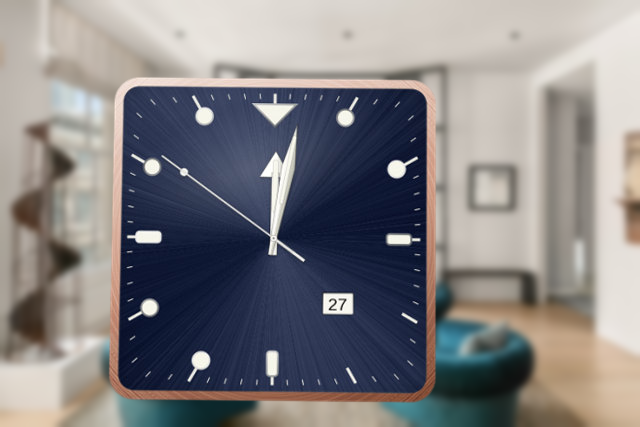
**12:01:51**
